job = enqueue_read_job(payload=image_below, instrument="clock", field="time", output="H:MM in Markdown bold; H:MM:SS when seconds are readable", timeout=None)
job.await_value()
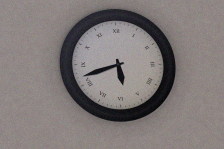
**5:42**
